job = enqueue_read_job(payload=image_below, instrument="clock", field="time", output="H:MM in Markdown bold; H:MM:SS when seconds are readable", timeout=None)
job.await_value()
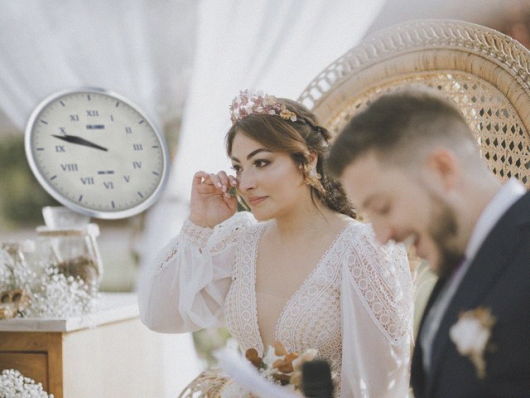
**9:48**
